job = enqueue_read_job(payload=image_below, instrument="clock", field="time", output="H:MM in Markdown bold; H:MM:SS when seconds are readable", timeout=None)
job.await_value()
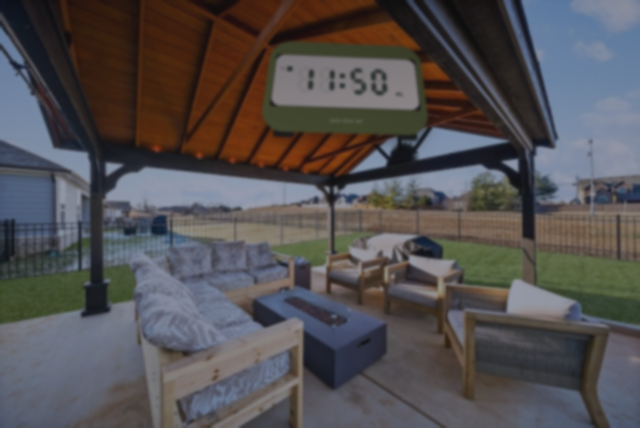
**11:50**
